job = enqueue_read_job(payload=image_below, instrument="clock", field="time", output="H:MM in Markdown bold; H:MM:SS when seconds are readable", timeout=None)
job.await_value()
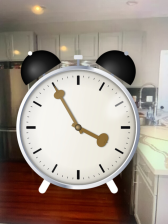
**3:55**
